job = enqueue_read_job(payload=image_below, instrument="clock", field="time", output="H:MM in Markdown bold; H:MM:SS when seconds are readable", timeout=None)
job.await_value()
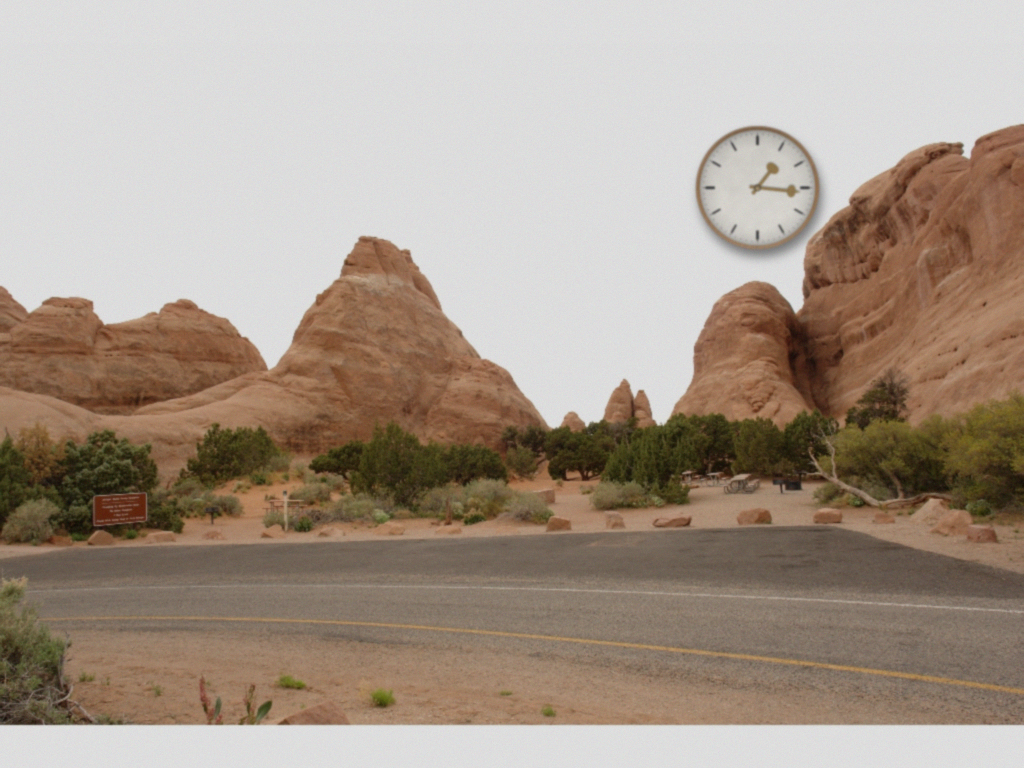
**1:16**
